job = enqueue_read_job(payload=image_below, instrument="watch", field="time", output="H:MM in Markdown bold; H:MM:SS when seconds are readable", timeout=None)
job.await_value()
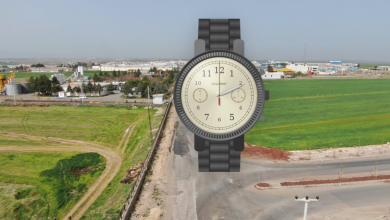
**2:11**
